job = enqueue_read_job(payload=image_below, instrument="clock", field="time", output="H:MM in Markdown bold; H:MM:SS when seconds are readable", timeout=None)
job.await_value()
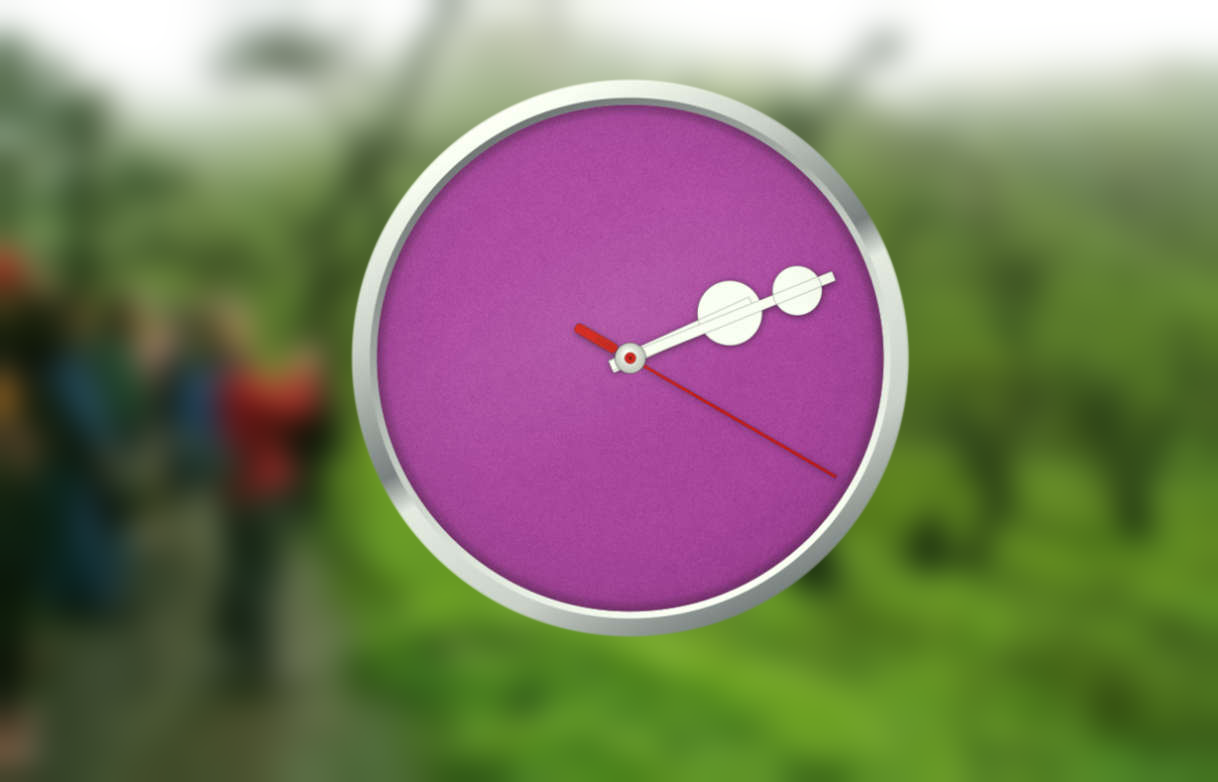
**2:11:20**
